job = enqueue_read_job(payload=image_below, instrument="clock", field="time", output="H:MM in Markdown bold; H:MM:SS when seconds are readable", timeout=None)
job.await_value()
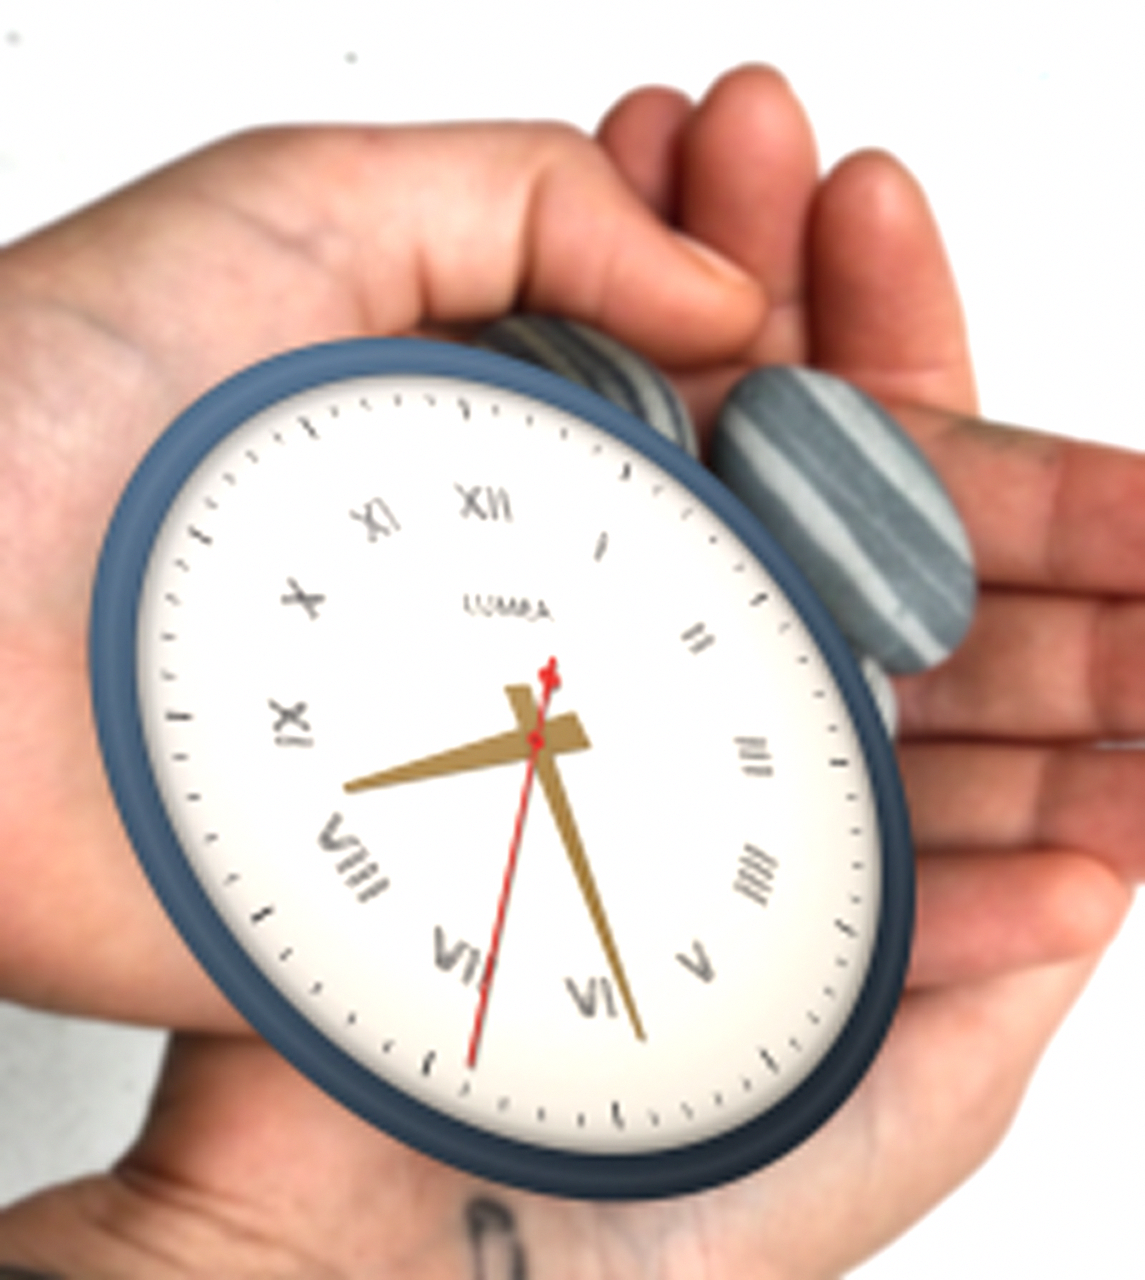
**8:28:34**
